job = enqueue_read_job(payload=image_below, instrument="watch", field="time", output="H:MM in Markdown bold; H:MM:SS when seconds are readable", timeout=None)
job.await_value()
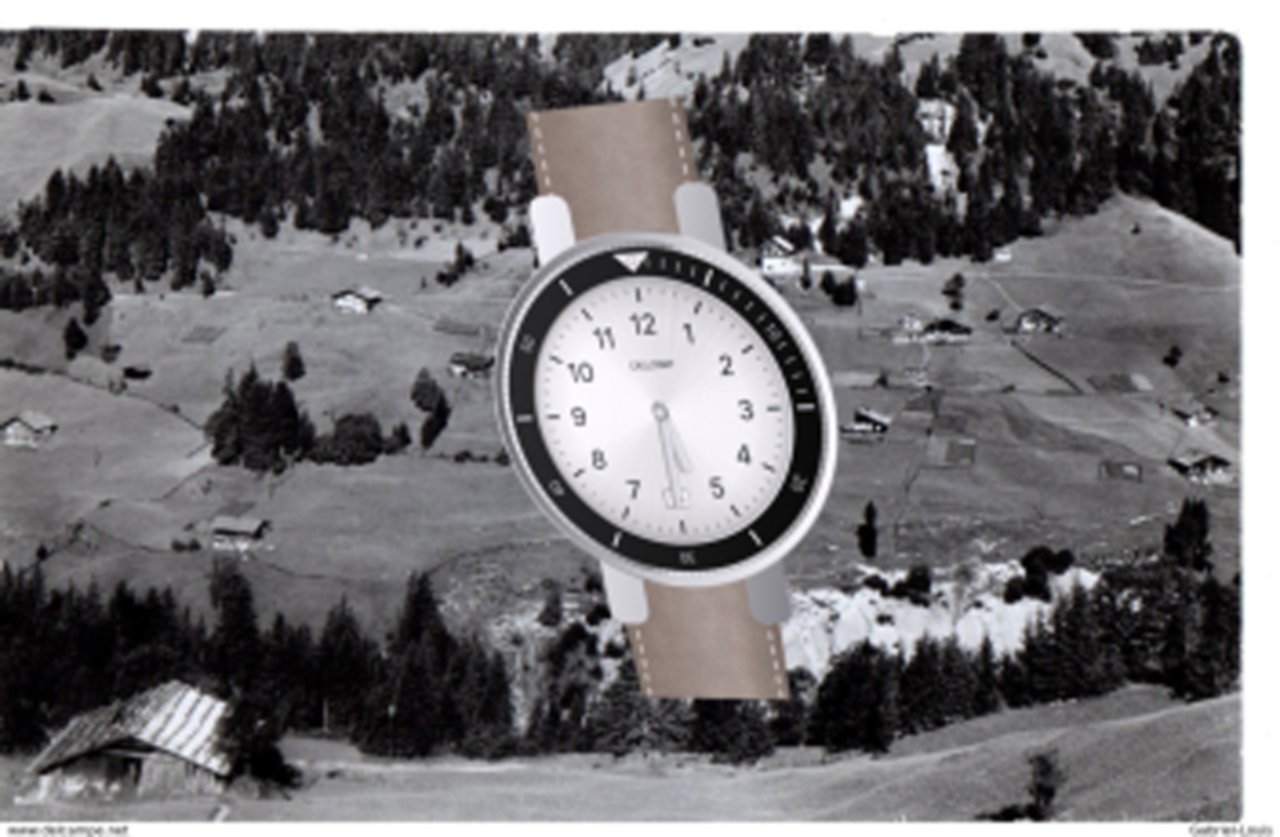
**5:30**
